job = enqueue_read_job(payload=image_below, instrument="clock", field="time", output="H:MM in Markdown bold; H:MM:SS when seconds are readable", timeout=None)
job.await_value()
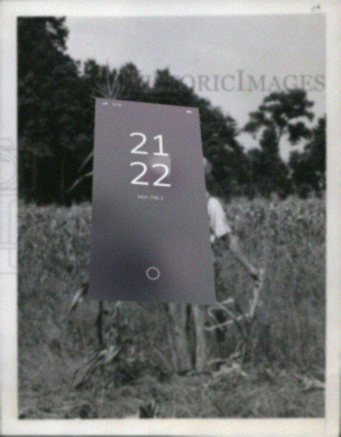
**21:22**
